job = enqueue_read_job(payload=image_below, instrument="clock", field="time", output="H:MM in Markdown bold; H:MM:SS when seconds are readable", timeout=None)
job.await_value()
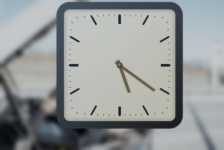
**5:21**
